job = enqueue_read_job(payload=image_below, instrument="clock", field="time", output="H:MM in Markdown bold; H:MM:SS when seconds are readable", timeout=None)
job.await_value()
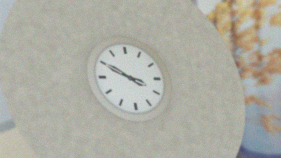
**3:50**
